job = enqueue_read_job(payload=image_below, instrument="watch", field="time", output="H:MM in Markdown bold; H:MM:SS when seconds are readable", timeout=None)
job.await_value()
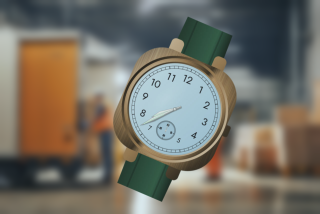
**7:37**
